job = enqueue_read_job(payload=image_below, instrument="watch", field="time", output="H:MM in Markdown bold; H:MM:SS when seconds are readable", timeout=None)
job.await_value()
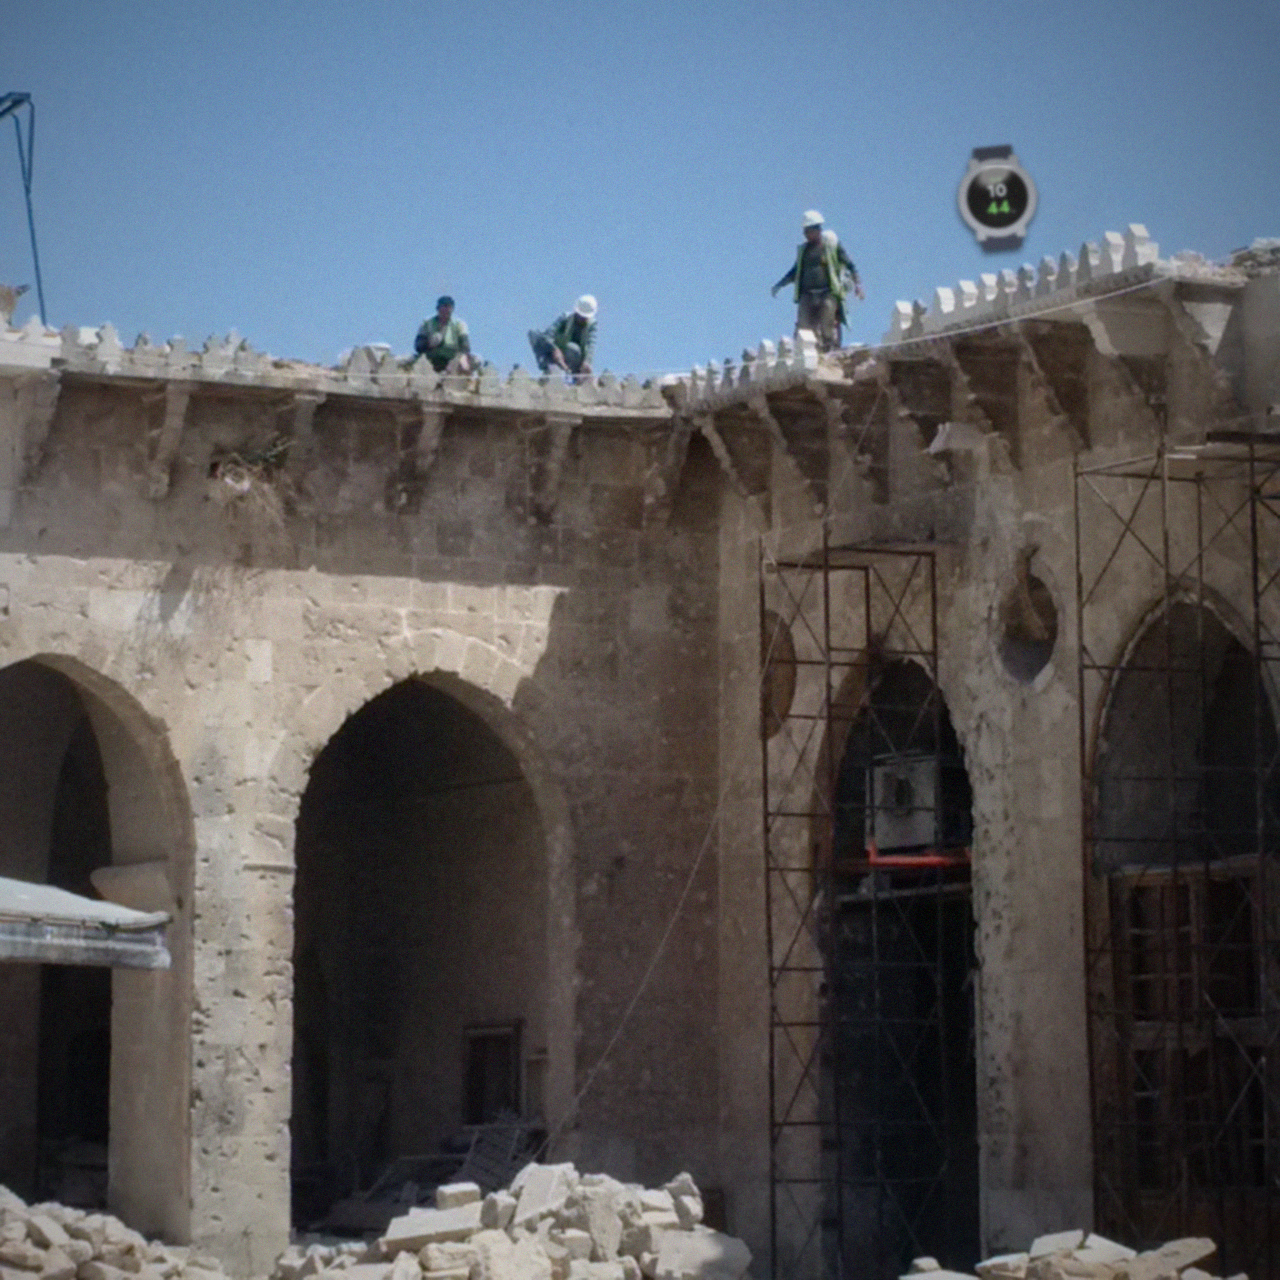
**10:44**
